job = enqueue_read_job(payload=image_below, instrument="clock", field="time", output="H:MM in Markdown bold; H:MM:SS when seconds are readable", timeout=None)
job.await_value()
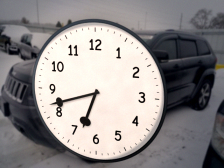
**6:42**
